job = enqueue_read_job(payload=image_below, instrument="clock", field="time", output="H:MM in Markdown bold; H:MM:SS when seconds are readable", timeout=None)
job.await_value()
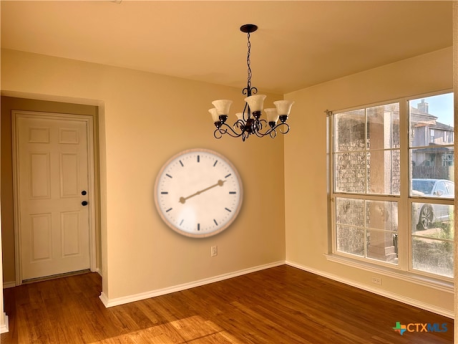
**8:11**
